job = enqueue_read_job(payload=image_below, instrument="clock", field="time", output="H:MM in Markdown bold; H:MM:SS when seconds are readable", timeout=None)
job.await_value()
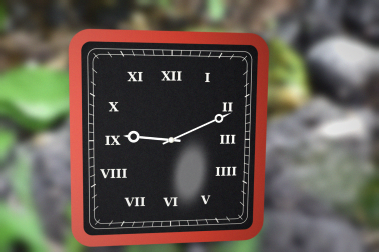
**9:11**
